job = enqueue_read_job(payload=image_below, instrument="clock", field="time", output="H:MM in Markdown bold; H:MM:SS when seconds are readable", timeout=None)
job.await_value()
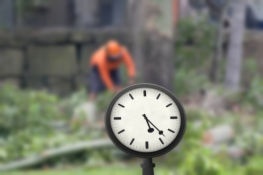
**5:23**
